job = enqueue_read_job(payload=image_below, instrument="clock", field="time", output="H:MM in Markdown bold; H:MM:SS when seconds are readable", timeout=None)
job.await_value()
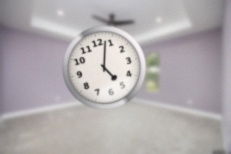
**5:03**
